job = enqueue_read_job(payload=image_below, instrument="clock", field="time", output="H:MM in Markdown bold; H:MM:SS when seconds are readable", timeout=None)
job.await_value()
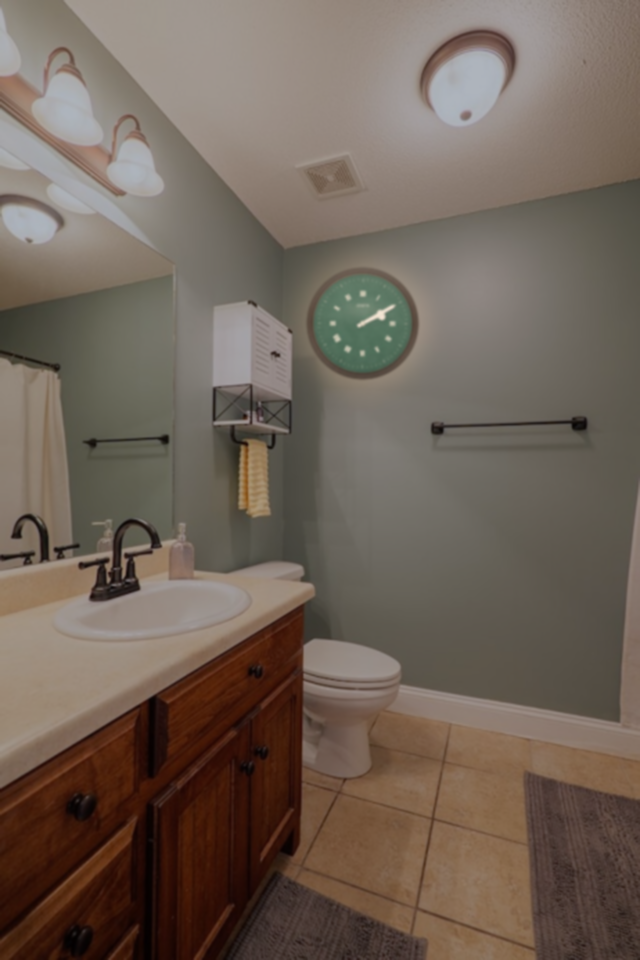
**2:10**
